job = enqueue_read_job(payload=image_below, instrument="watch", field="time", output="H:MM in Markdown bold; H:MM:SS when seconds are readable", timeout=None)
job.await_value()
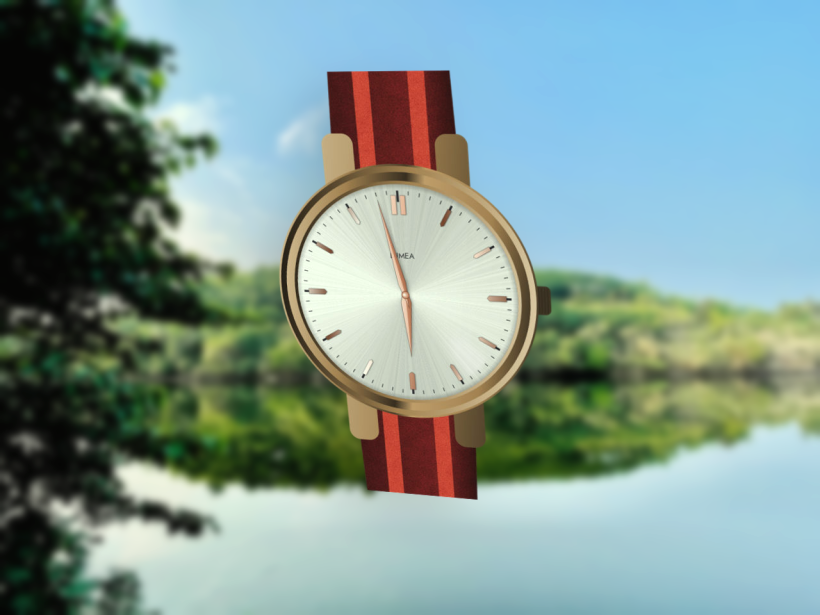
**5:58**
